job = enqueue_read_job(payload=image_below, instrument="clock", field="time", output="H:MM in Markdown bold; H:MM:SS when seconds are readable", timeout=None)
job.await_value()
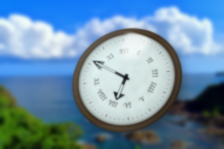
**6:51**
